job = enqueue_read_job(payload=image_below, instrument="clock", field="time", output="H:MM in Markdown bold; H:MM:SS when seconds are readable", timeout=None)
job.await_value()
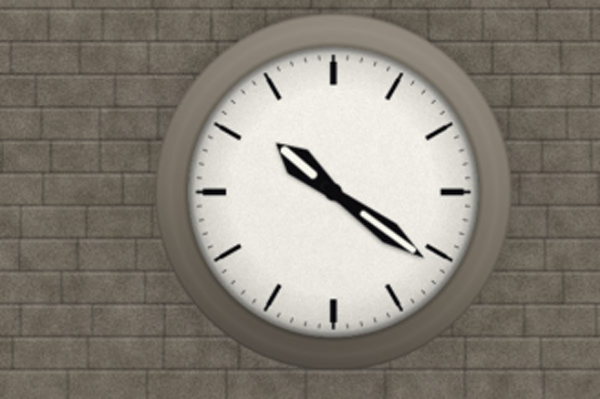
**10:21**
